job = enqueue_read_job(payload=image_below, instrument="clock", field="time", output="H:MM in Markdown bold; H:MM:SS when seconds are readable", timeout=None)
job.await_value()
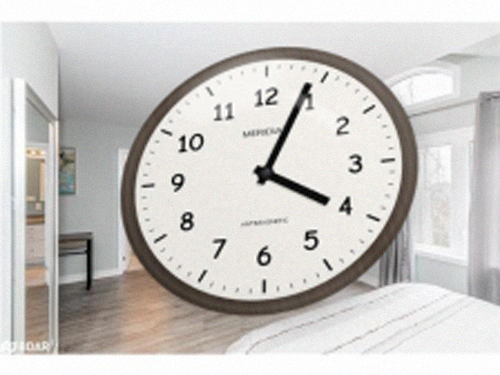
**4:04**
